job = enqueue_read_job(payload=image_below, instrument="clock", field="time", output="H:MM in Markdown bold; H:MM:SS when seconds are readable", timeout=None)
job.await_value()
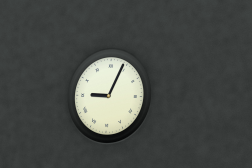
**9:04**
